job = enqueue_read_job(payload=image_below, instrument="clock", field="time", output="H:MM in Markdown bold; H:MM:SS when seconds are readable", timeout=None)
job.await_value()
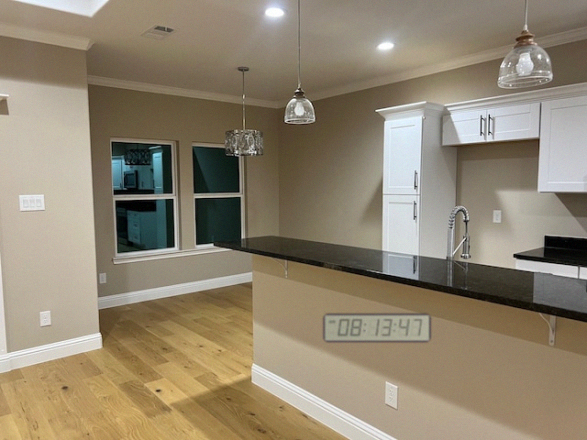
**8:13:47**
